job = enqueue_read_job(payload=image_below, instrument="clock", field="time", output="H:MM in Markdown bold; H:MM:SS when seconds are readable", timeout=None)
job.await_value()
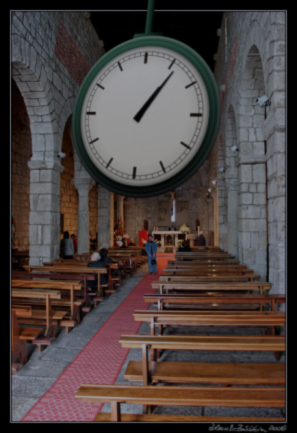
**1:06**
